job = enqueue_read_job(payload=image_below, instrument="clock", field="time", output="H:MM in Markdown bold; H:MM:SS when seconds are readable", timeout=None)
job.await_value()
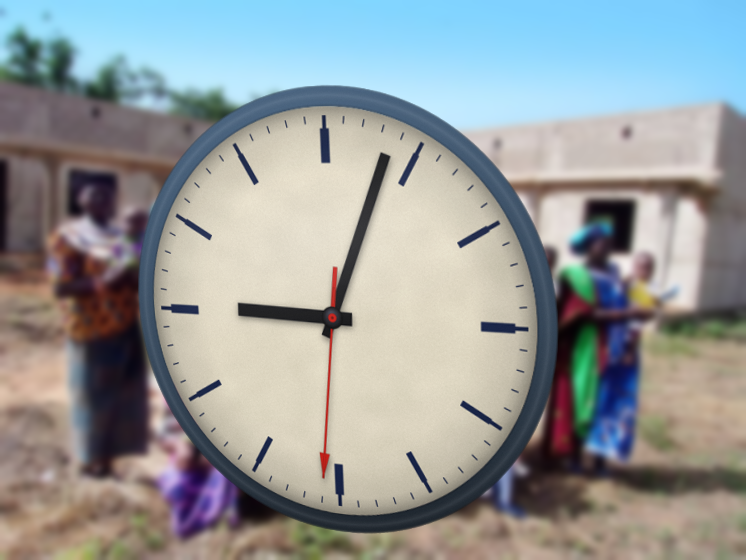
**9:03:31**
